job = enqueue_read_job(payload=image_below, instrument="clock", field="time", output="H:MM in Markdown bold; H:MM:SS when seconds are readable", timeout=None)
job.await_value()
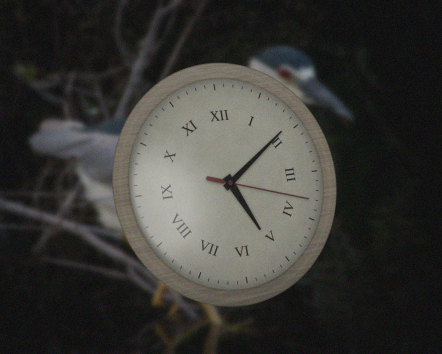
**5:09:18**
